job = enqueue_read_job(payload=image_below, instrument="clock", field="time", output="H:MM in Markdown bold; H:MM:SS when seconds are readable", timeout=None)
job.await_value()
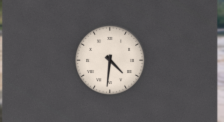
**4:31**
